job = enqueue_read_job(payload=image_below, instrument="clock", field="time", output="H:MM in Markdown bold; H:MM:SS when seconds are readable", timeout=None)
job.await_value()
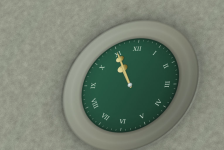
**10:55**
